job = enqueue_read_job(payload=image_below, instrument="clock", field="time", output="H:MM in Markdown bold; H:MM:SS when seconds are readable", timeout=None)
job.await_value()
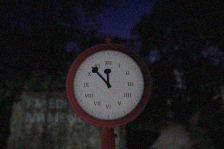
**11:53**
